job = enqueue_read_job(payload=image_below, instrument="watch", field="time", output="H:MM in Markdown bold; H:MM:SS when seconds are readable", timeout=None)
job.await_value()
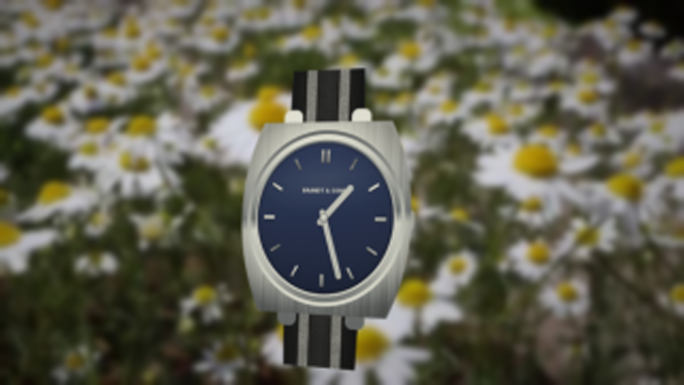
**1:27**
